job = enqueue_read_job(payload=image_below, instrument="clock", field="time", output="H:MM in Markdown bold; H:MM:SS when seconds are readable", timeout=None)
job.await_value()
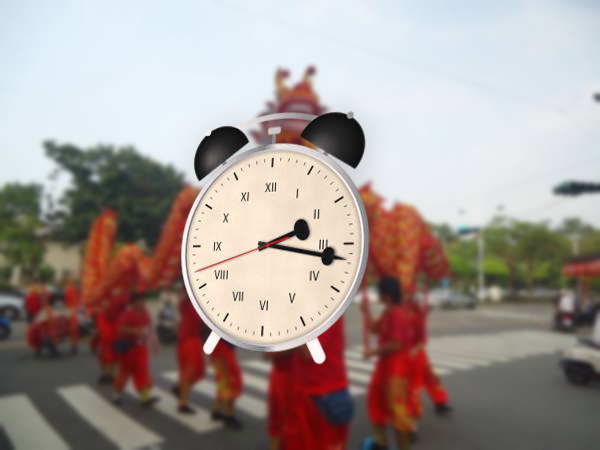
**2:16:42**
